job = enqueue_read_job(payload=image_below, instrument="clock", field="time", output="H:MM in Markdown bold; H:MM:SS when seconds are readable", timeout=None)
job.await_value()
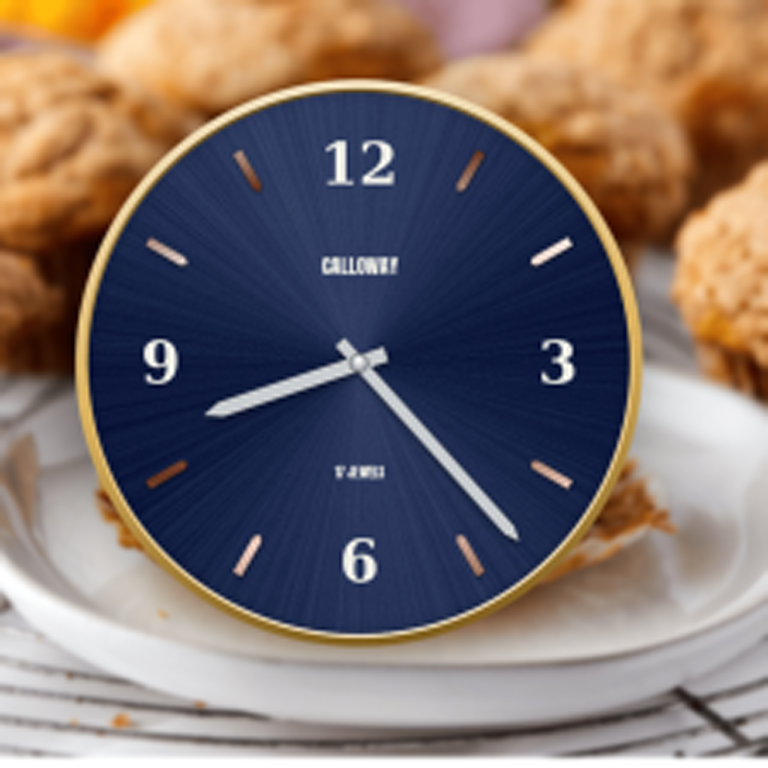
**8:23**
